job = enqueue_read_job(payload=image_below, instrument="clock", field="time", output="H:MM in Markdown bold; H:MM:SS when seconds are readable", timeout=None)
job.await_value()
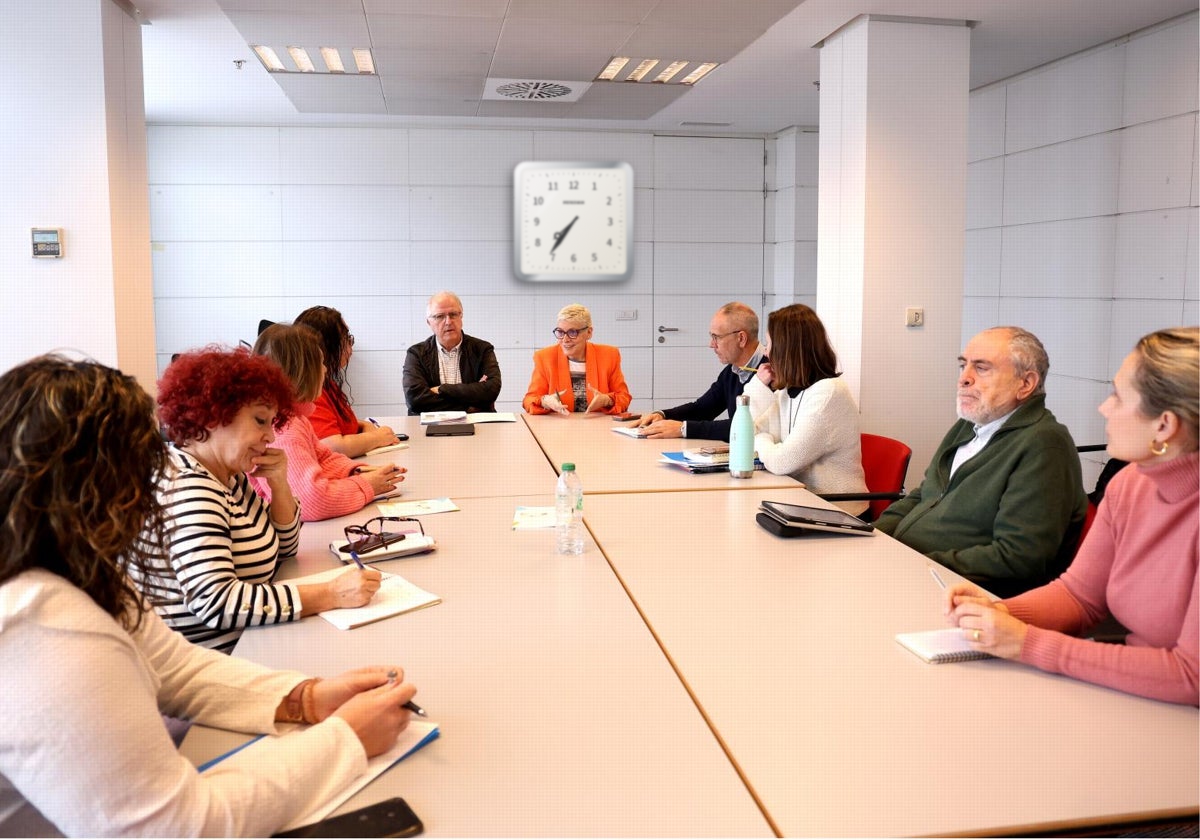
**7:36**
